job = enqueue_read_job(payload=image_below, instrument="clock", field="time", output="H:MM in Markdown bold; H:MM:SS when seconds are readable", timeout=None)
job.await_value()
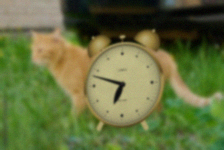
**6:48**
